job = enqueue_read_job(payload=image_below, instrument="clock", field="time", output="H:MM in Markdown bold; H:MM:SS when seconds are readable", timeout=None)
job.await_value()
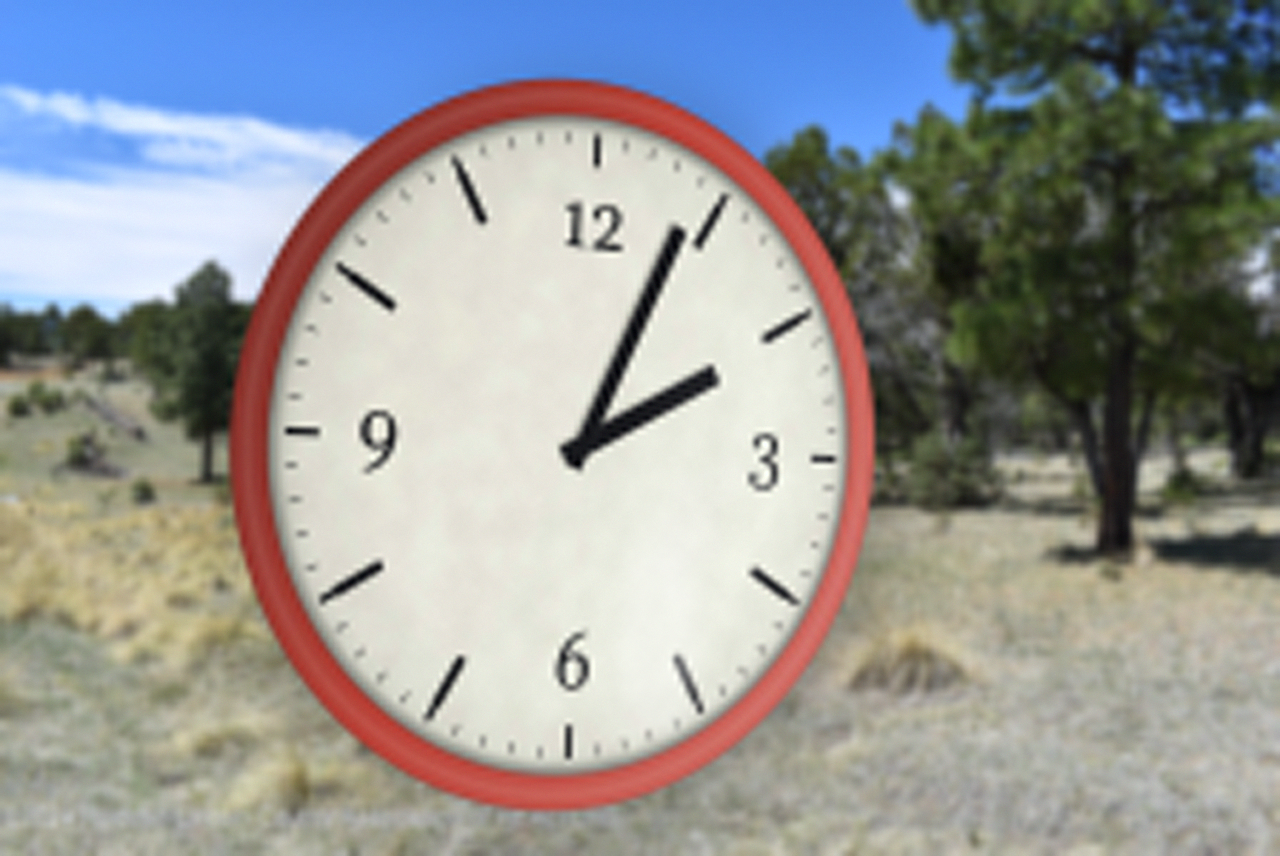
**2:04**
